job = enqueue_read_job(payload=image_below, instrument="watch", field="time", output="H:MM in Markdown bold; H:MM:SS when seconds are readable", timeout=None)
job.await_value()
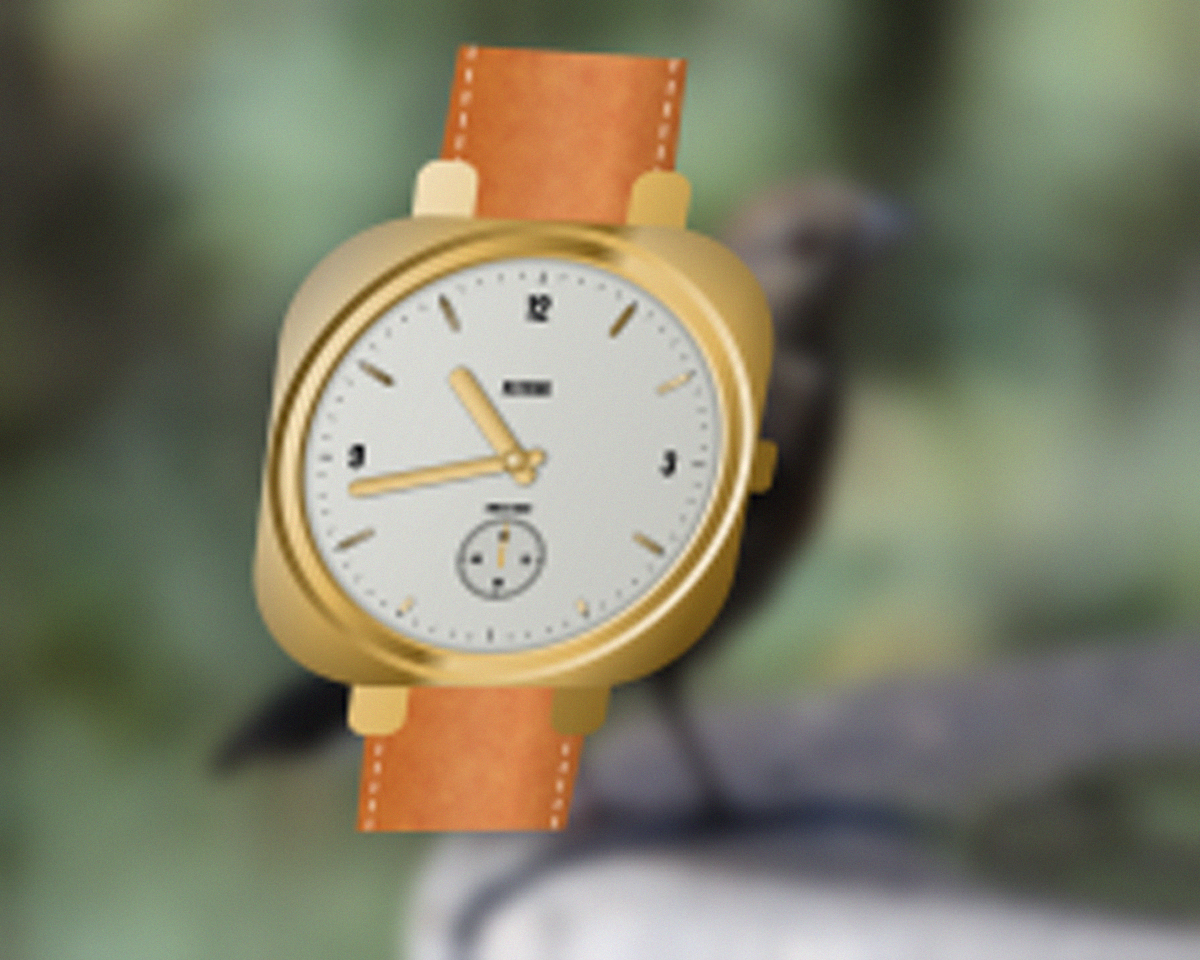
**10:43**
